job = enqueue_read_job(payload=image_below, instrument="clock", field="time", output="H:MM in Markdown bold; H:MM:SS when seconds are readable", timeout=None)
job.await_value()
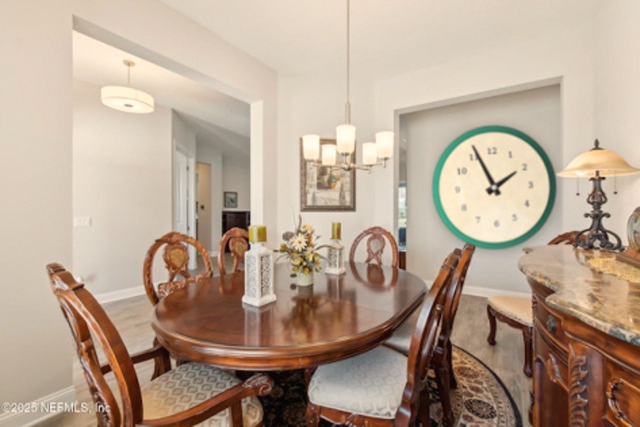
**1:56**
